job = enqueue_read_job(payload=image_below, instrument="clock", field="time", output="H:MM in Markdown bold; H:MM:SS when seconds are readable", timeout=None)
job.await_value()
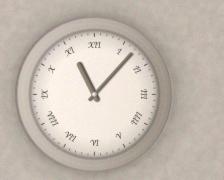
**11:07**
